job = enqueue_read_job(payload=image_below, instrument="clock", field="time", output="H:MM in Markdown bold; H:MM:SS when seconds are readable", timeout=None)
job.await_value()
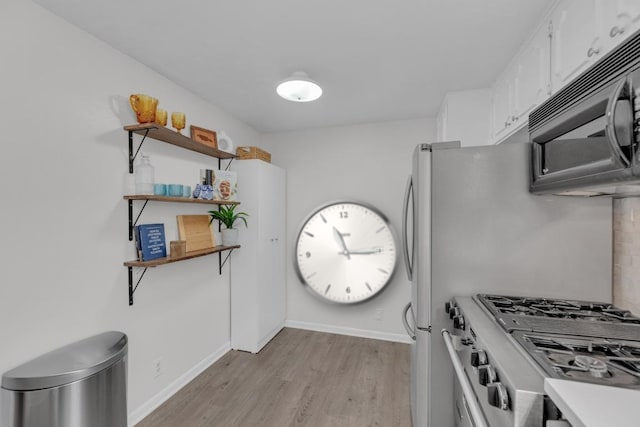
**11:15**
